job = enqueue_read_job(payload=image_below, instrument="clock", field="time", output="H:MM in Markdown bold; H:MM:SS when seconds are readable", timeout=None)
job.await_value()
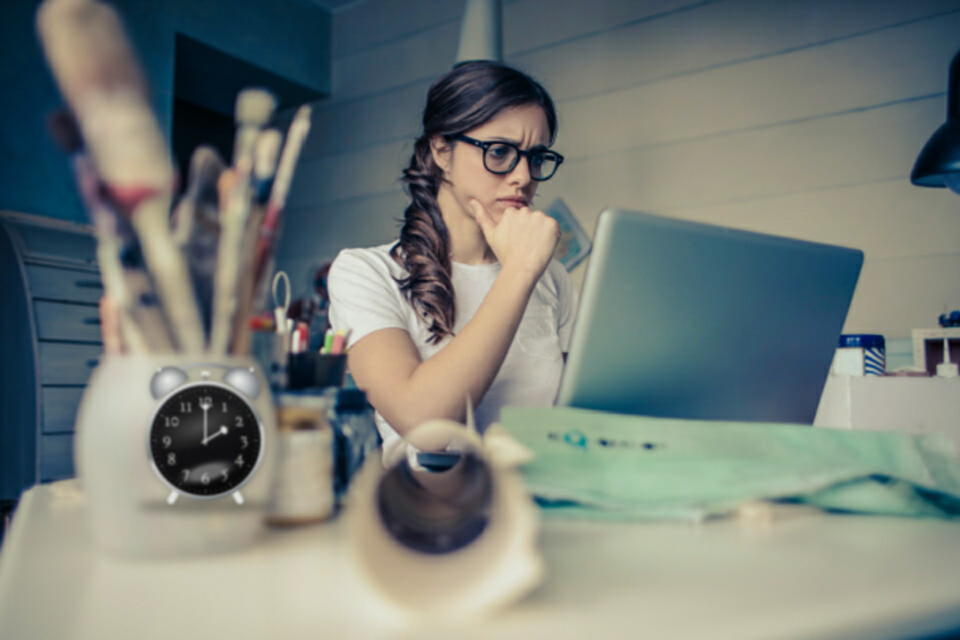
**2:00**
